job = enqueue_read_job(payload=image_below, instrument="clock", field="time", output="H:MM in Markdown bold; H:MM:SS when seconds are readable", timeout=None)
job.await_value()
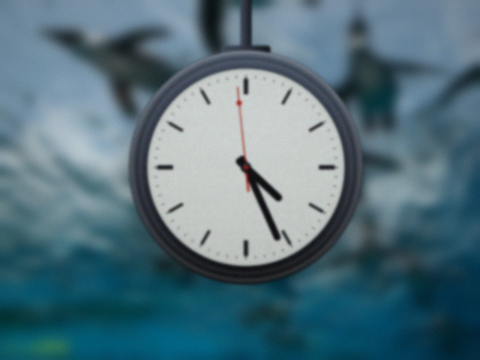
**4:25:59**
